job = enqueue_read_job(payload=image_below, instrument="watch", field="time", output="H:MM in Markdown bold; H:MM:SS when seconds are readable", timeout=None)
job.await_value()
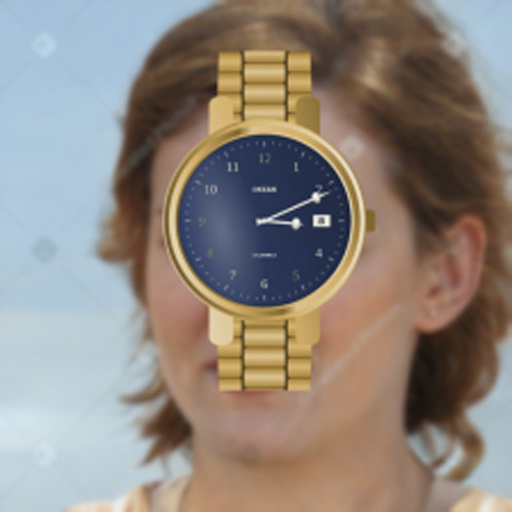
**3:11**
